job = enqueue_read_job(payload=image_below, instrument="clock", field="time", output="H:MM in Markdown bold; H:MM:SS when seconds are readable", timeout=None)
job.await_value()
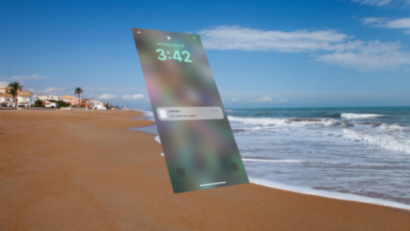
**3:42**
